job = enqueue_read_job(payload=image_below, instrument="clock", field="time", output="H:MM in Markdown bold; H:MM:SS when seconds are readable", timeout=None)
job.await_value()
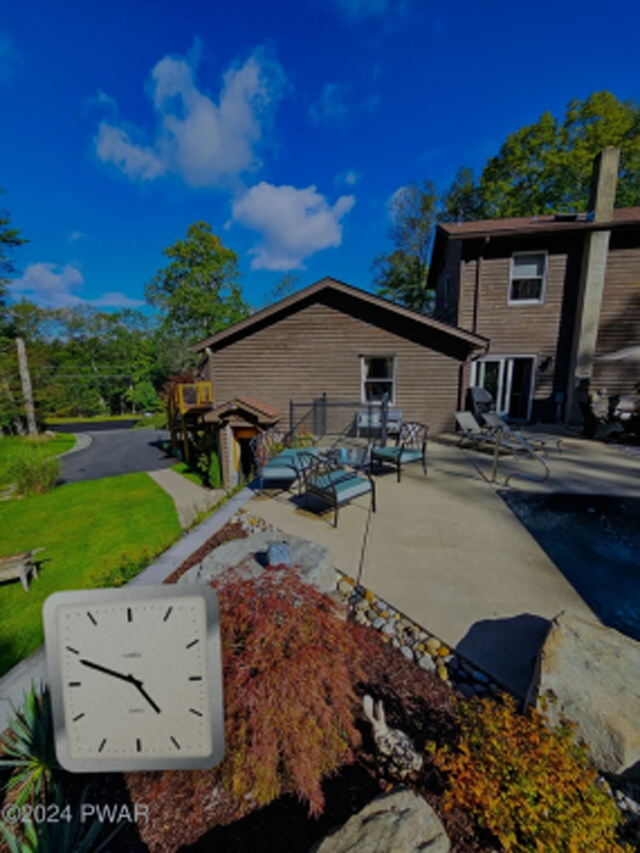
**4:49**
